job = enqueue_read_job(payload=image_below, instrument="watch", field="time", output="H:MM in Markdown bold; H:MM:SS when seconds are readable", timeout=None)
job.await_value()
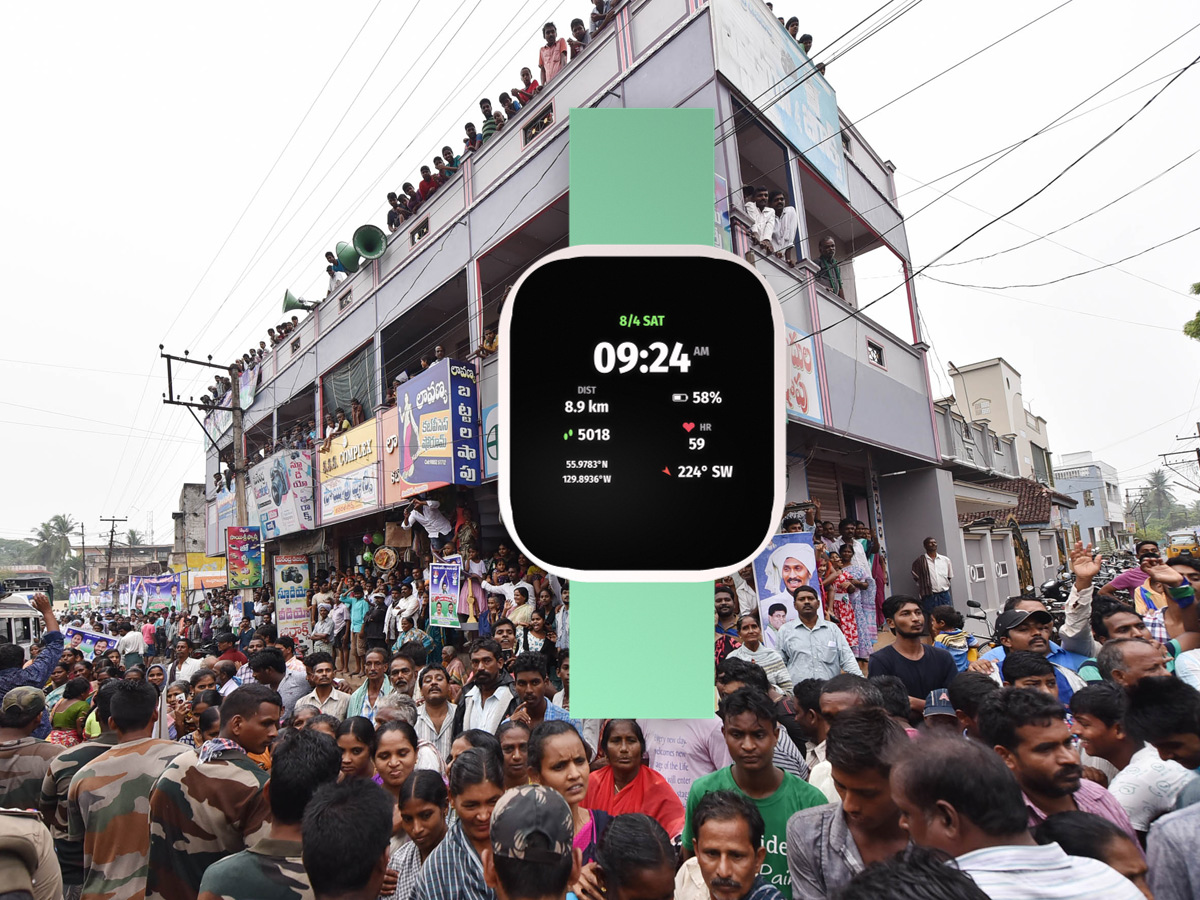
**9:24**
